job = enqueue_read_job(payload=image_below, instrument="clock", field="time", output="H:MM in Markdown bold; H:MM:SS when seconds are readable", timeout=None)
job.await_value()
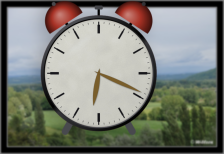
**6:19**
